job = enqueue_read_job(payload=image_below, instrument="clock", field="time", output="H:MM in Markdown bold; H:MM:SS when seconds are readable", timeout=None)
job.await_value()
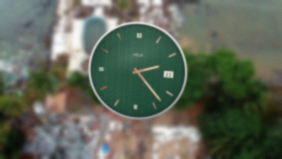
**2:23**
